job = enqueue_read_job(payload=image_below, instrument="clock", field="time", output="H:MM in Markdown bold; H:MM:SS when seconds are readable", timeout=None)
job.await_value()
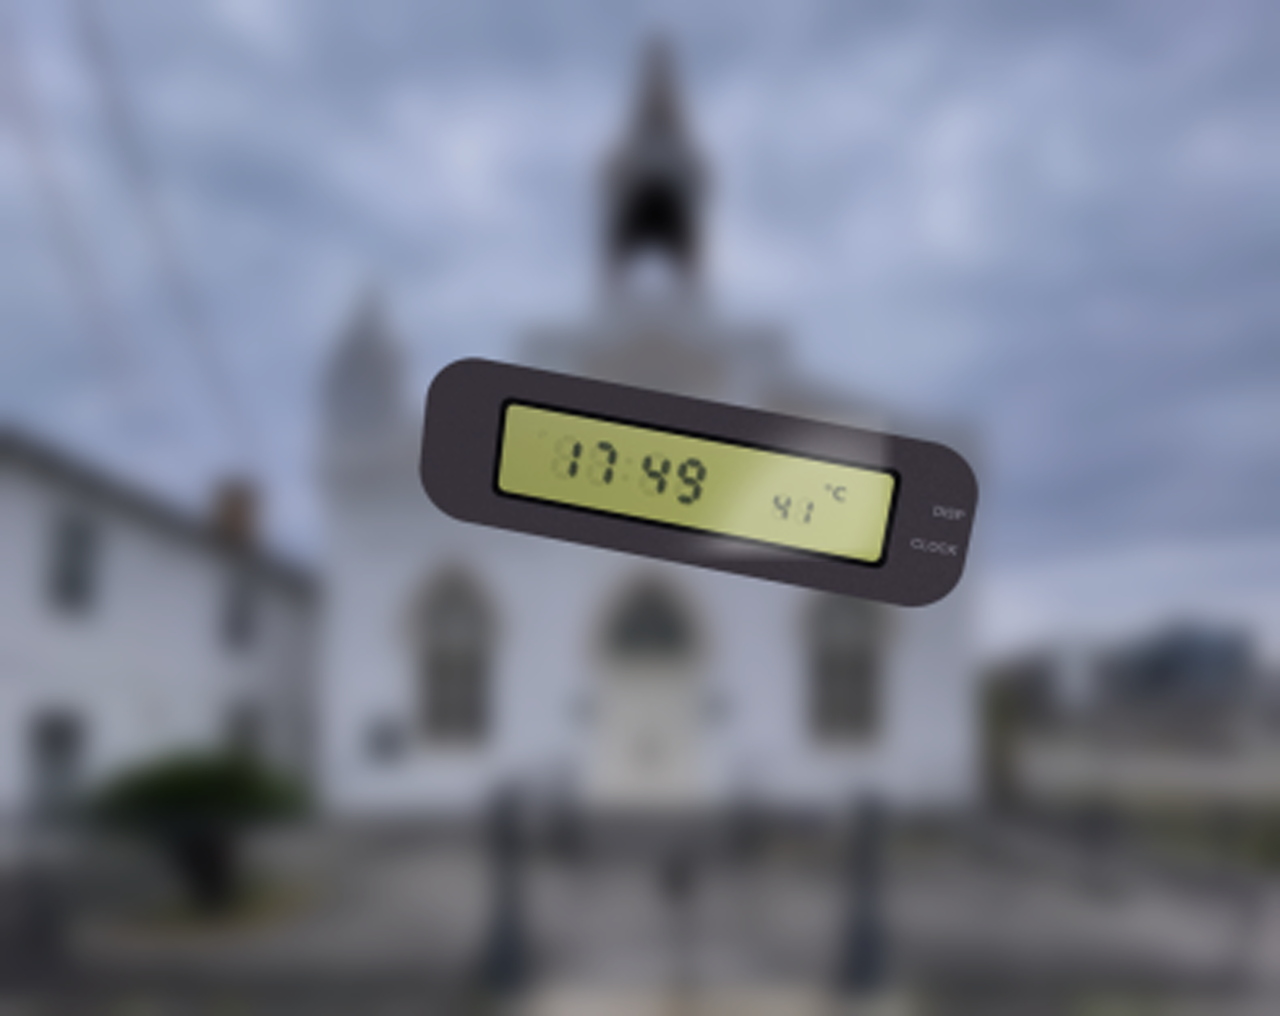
**17:49**
